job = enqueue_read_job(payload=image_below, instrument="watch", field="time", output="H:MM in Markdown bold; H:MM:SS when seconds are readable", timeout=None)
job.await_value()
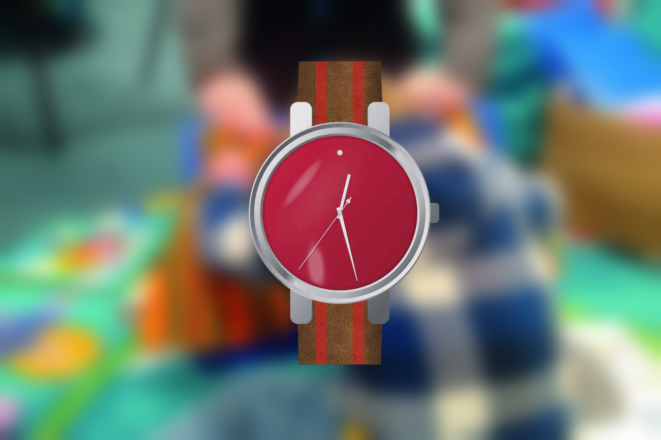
**12:27:36**
